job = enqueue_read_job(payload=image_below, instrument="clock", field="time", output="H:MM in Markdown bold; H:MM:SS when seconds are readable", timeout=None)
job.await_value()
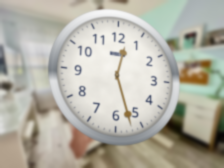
**12:27**
